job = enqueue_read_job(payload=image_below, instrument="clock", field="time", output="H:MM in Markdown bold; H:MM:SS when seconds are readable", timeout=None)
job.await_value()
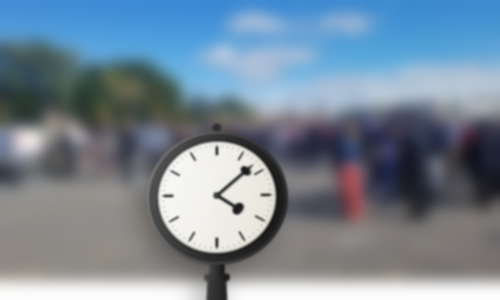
**4:08**
